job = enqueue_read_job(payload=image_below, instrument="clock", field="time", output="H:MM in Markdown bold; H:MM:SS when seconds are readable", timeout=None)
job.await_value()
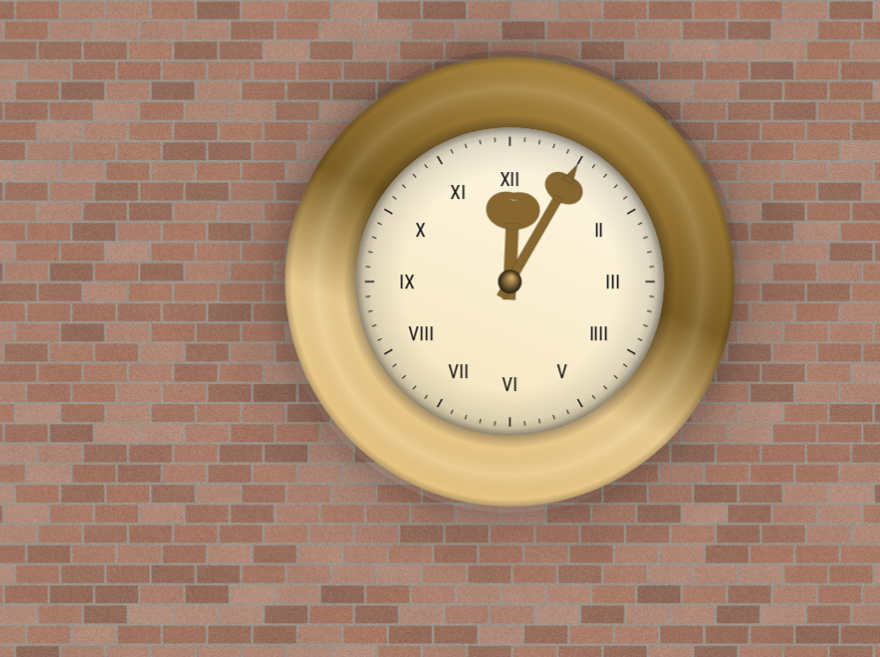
**12:05**
